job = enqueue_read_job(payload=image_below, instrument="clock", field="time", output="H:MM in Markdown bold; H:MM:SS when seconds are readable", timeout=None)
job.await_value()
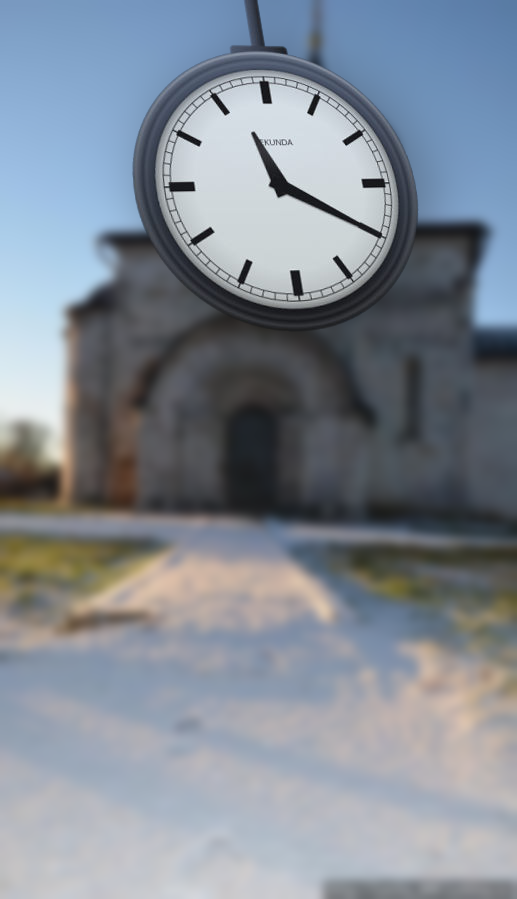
**11:20**
